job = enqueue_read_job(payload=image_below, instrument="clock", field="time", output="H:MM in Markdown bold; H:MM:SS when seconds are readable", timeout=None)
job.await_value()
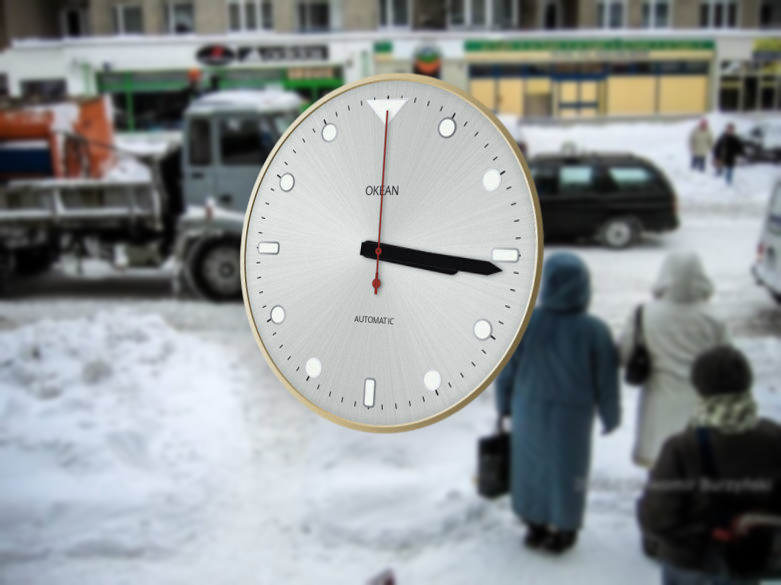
**3:16:00**
